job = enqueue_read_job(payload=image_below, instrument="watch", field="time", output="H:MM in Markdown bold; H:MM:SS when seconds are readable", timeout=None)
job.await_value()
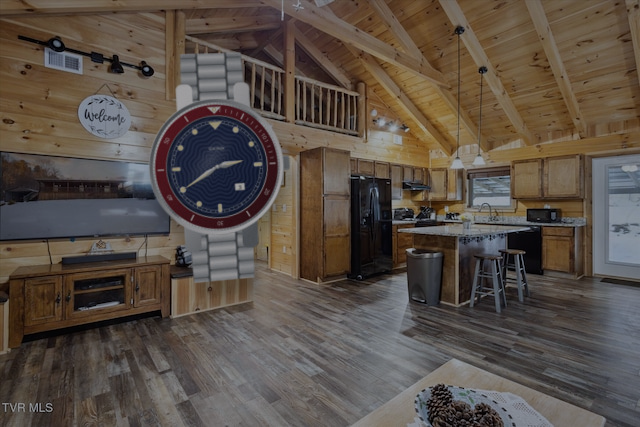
**2:40**
